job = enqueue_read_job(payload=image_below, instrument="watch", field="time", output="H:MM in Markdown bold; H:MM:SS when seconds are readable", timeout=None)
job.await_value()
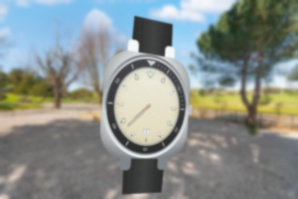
**7:38**
